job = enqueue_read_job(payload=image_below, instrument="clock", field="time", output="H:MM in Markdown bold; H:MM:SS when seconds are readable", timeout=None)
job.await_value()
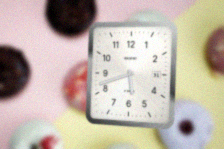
**5:42**
